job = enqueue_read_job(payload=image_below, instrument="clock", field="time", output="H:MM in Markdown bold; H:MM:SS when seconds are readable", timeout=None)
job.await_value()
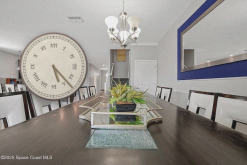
**5:23**
